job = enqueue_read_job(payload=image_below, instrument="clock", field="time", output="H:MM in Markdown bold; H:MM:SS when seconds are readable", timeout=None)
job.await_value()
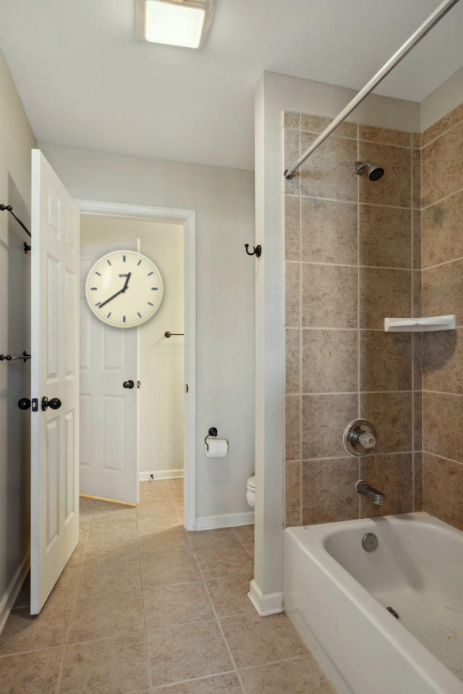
**12:39**
